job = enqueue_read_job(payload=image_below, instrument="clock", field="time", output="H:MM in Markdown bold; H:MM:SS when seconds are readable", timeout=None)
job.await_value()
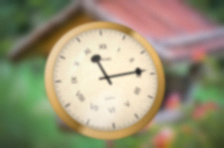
**11:14**
